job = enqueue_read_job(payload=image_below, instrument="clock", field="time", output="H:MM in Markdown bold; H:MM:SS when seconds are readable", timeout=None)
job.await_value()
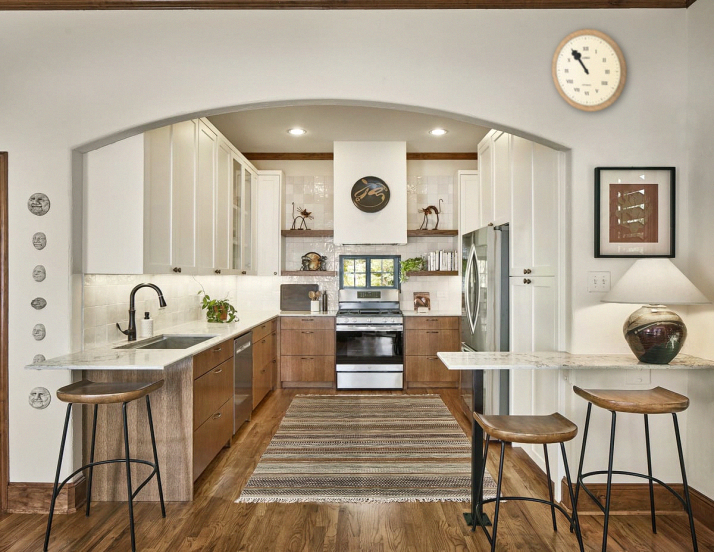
**10:54**
